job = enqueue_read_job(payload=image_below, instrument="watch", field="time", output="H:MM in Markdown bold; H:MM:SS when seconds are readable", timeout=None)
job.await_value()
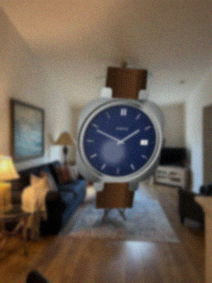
**1:49**
